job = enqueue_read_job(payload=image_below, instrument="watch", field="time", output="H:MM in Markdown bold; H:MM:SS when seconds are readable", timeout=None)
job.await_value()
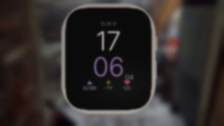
**17:06**
